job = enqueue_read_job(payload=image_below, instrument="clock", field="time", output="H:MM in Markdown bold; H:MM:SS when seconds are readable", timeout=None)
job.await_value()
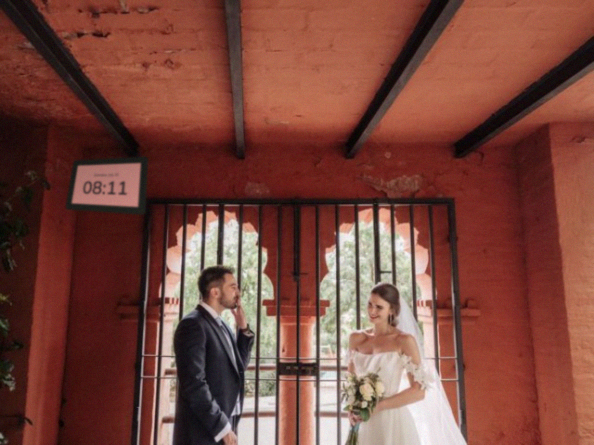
**8:11**
